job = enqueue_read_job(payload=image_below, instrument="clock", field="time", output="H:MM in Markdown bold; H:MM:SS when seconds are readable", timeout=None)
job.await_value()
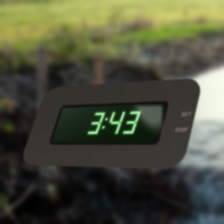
**3:43**
